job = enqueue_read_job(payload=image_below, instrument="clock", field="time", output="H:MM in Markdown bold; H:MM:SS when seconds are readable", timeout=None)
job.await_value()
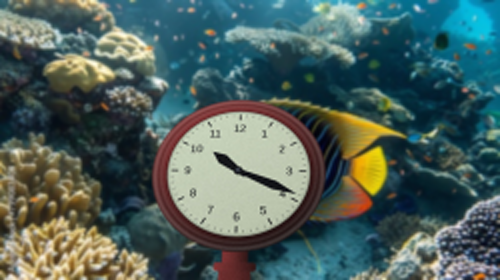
**10:19**
